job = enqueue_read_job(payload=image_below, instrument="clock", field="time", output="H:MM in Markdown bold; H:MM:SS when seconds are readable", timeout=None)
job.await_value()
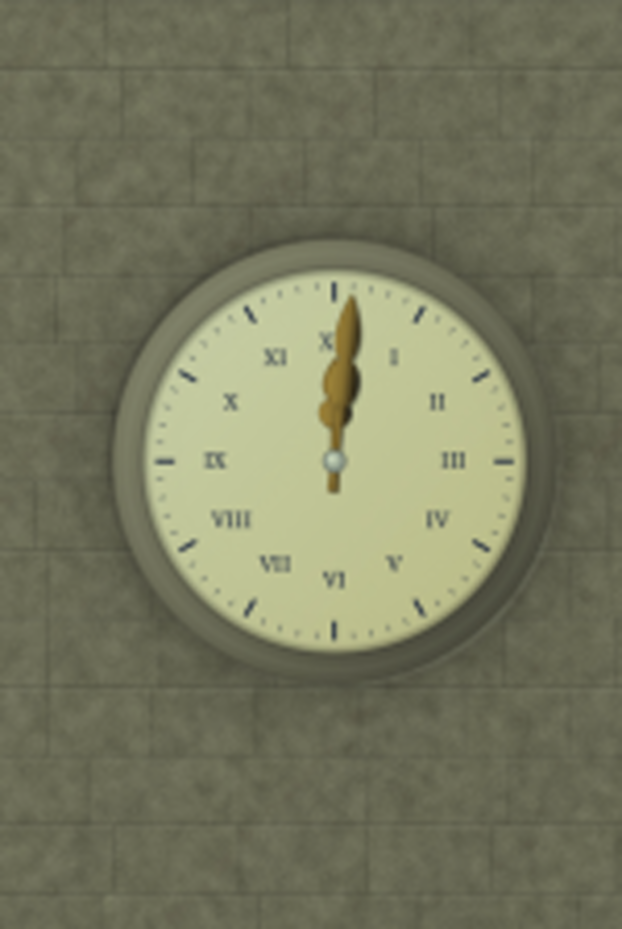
**12:01**
